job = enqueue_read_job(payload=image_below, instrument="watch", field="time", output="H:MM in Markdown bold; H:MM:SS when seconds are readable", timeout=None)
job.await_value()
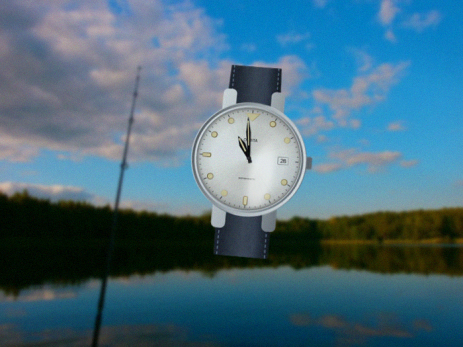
**10:59**
